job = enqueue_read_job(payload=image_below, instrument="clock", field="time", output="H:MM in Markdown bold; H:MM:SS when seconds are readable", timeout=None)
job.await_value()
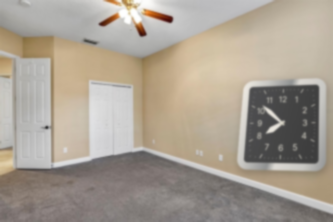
**7:52**
